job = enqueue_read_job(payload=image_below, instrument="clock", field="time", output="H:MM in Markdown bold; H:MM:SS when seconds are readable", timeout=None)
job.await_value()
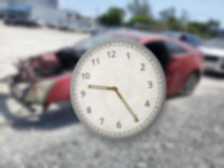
**9:25**
